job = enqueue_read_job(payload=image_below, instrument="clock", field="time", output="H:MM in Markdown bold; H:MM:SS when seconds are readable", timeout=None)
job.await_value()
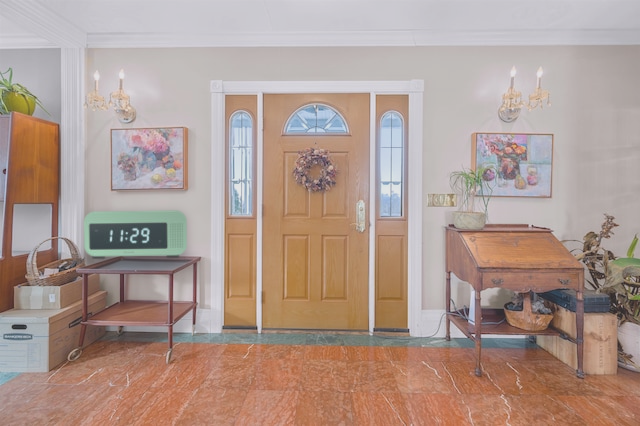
**11:29**
